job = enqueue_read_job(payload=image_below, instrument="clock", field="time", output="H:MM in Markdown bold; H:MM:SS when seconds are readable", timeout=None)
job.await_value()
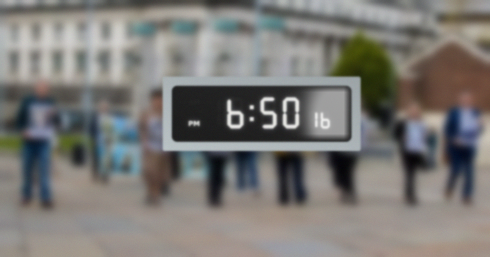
**6:50:16**
